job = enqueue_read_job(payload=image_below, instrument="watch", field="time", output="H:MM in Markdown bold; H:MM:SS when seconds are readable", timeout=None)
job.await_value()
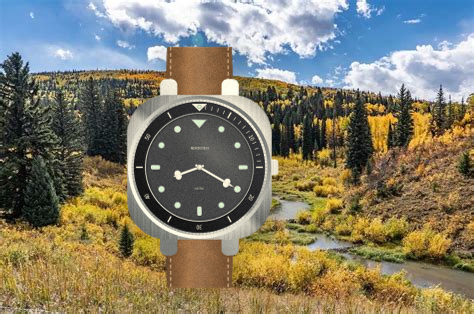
**8:20**
